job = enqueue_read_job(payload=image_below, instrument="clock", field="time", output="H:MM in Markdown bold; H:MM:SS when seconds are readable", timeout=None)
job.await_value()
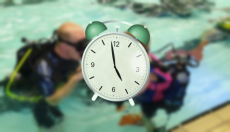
**4:58**
